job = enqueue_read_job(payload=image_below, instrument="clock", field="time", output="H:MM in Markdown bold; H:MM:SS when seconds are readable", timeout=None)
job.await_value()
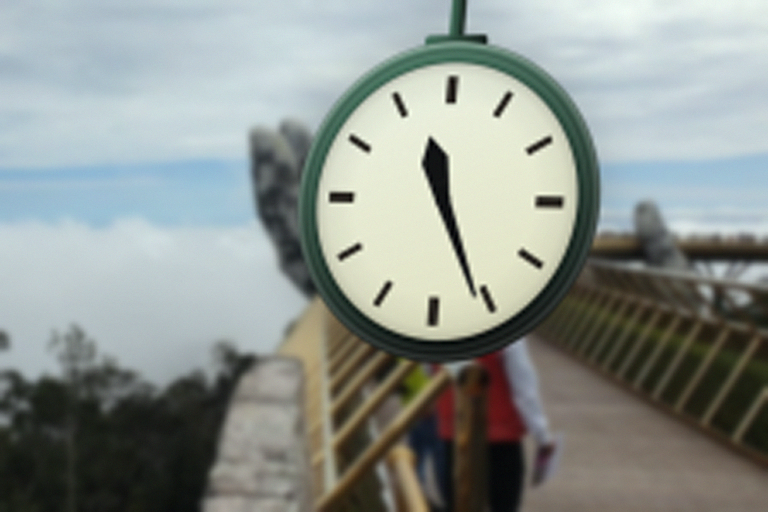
**11:26**
